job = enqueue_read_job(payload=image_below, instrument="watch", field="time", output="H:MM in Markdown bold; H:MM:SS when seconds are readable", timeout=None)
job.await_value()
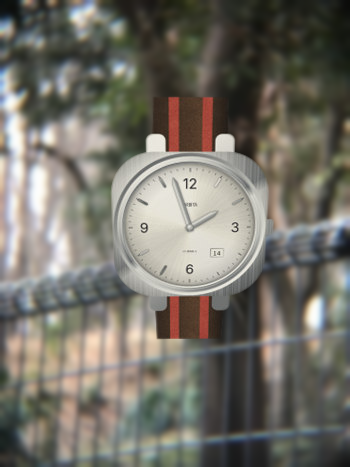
**1:57**
